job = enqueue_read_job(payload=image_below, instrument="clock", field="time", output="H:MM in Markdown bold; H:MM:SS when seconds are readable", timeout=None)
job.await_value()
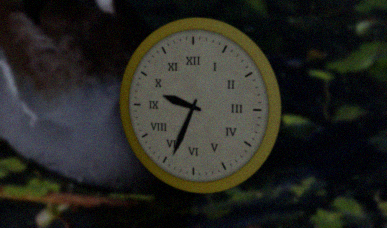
**9:34**
